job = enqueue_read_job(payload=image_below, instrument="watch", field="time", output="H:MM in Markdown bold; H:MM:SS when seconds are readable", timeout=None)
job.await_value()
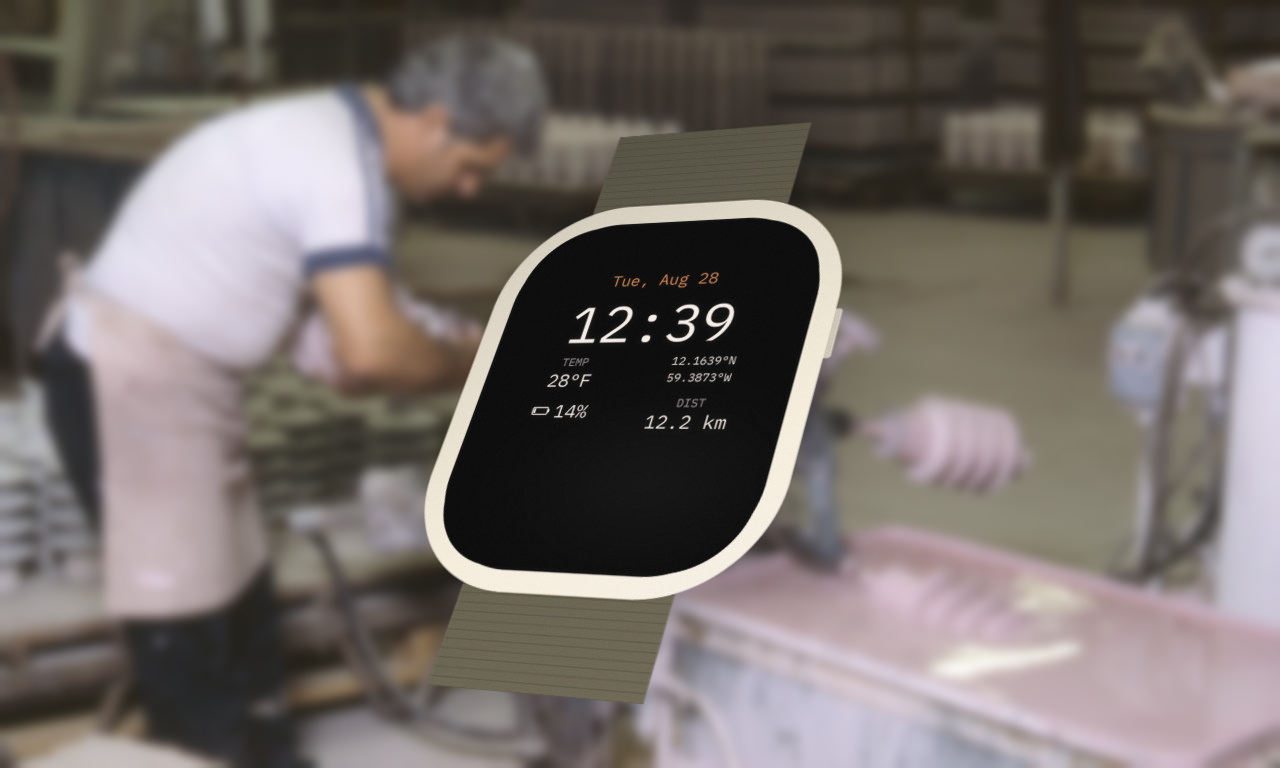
**12:39**
